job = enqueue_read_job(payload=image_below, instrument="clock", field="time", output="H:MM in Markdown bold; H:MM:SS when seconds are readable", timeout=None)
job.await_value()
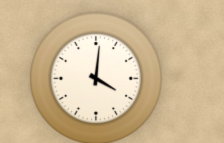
**4:01**
